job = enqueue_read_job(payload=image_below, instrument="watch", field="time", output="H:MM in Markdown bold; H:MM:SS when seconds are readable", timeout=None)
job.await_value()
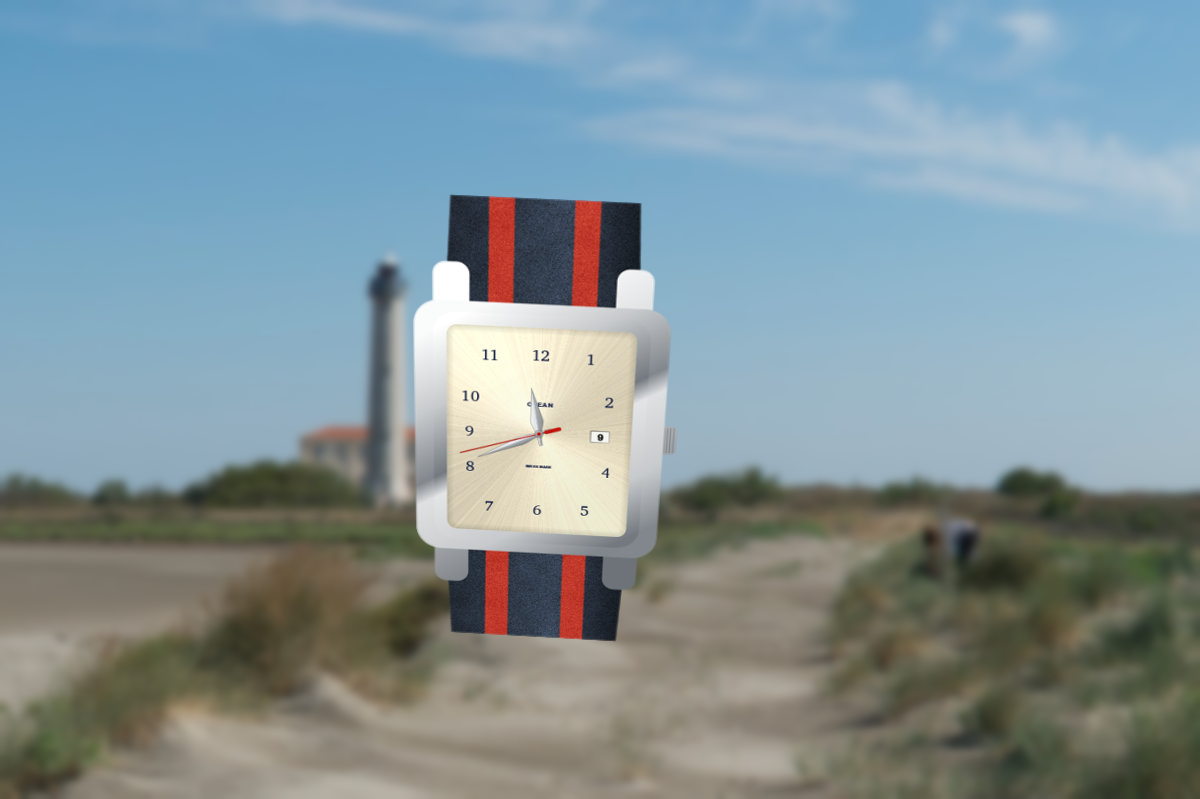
**11:40:42**
